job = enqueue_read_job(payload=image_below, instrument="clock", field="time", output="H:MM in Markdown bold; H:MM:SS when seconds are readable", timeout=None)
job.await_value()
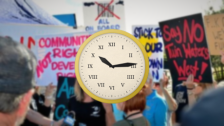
**10:14**
